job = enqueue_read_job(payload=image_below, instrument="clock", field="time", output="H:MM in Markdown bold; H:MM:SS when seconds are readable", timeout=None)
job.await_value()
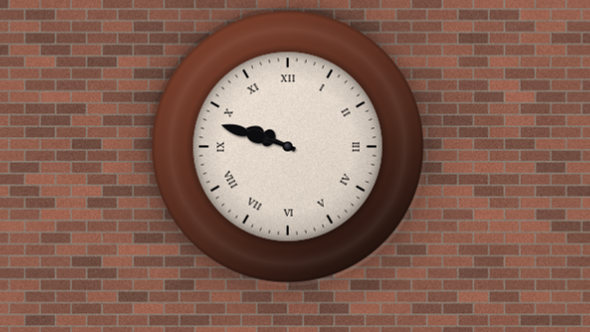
**9:48**
